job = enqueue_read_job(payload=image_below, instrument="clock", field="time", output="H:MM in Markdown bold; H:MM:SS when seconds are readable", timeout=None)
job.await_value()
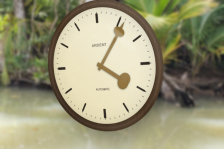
**4:06**
